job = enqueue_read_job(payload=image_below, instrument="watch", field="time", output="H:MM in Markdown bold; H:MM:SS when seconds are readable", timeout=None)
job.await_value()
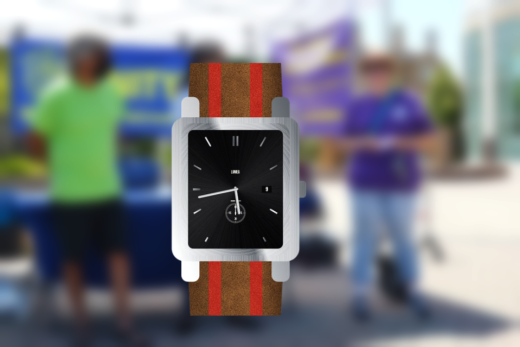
**5:43**
